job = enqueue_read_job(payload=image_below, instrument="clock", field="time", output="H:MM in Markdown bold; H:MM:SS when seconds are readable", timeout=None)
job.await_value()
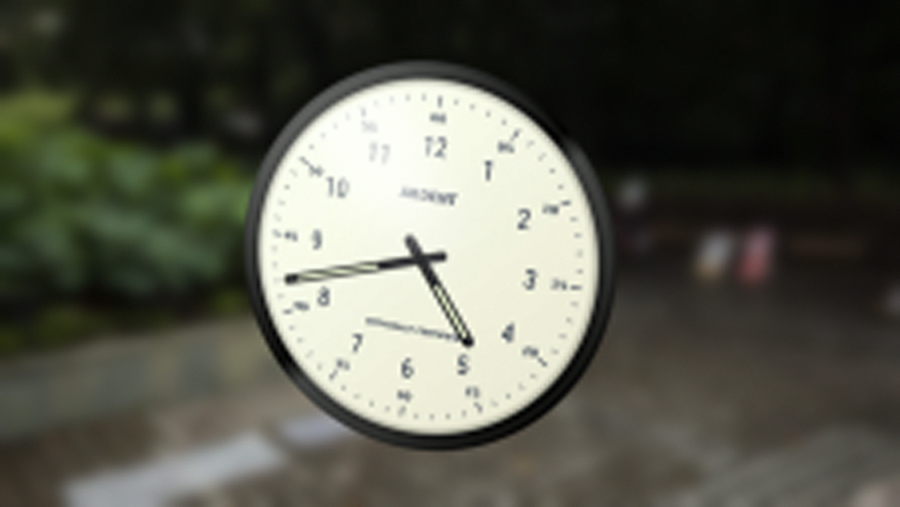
**4:42**
